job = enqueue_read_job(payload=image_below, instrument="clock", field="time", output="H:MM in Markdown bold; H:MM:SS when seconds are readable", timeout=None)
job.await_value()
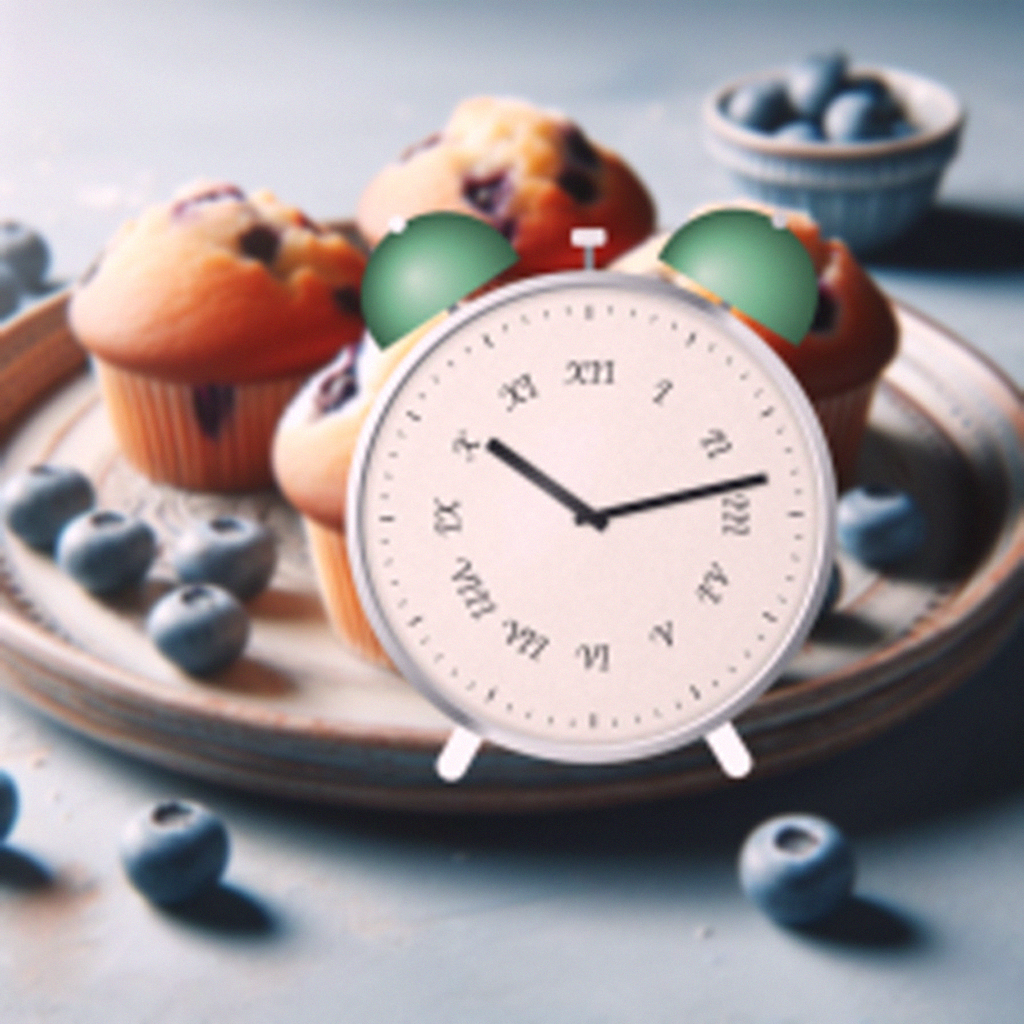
**10:13**
